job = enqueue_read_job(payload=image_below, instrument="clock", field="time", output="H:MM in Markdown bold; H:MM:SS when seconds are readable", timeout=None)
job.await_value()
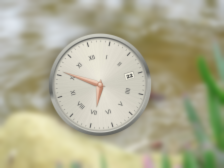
**6:51**
